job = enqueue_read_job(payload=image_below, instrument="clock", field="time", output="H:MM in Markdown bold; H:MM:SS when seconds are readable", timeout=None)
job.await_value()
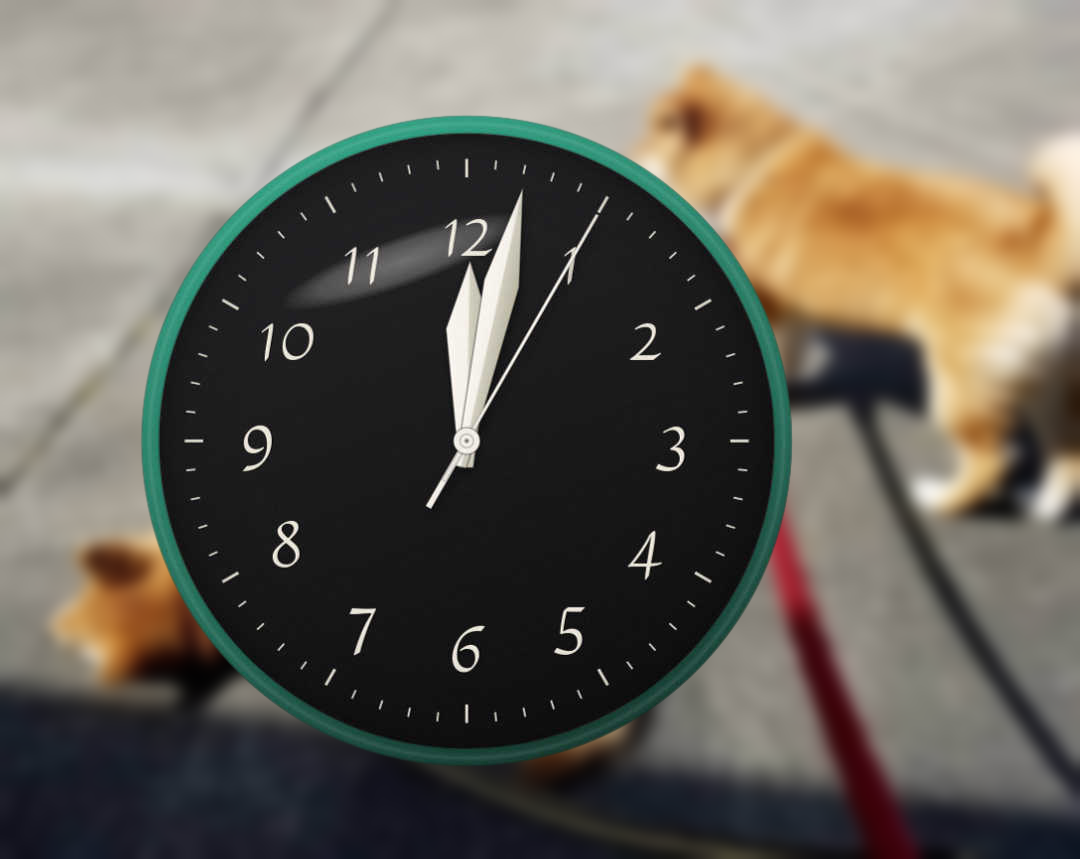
**12:02:05**
